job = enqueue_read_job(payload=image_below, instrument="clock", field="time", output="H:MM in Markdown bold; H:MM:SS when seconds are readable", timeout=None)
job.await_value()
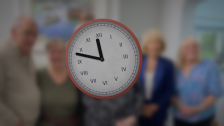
**11:48**
